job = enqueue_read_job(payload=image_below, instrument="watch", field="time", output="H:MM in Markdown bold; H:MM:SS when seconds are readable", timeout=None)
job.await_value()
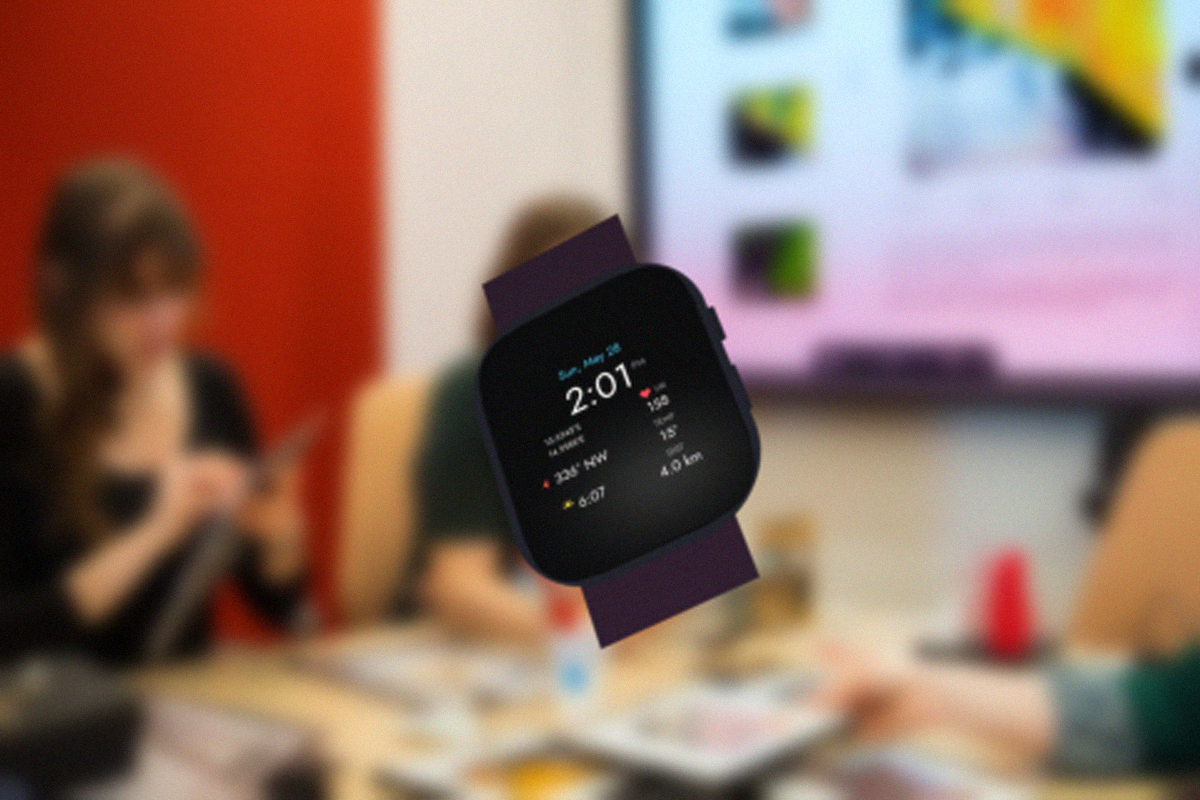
**2:01**
